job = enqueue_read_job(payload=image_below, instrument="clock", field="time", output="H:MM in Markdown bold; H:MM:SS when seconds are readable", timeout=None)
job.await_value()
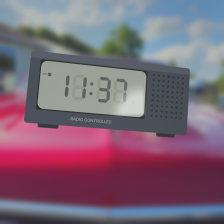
**11:37**
